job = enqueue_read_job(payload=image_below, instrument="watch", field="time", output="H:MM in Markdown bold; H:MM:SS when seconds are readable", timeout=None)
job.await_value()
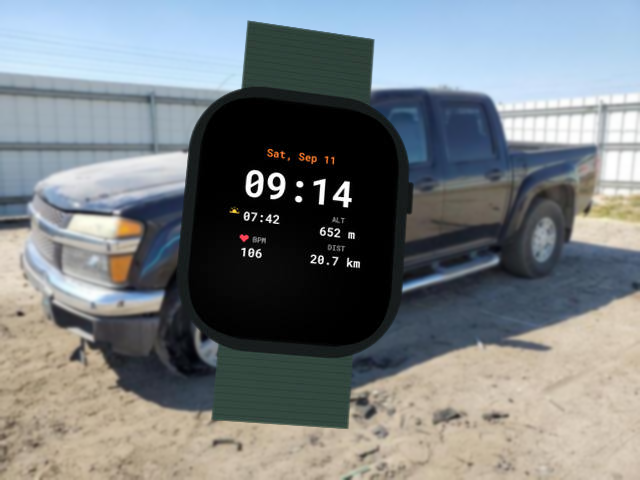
**9:14**
